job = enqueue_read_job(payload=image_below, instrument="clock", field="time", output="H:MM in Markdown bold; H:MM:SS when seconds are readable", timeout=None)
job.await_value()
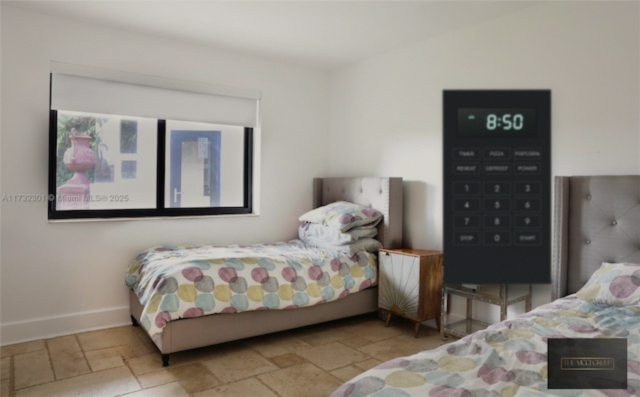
**8:50**
